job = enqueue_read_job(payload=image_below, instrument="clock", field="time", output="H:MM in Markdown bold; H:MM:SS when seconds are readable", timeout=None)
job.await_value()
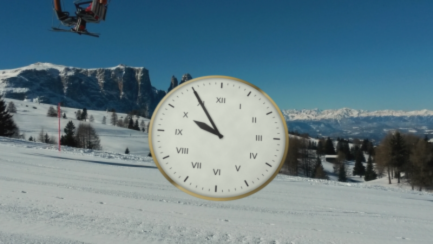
**9:55**
